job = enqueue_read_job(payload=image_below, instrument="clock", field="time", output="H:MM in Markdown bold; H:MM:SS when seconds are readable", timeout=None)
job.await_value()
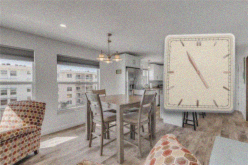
**4:55**
